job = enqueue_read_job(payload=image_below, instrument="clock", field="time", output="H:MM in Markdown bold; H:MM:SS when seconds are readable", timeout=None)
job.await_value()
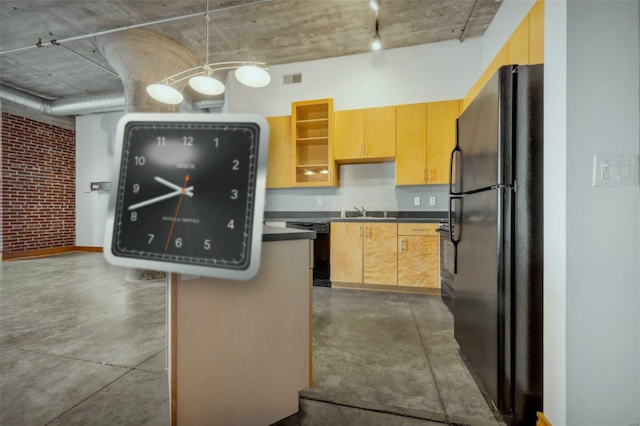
**9:41:32**
